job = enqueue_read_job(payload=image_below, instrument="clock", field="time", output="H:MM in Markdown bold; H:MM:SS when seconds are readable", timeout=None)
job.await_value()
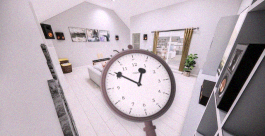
**12:51**
